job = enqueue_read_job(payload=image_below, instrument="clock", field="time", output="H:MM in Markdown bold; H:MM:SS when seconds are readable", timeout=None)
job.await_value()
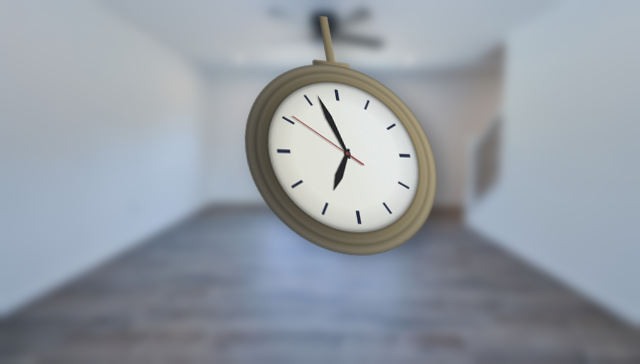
**6:56:51**
